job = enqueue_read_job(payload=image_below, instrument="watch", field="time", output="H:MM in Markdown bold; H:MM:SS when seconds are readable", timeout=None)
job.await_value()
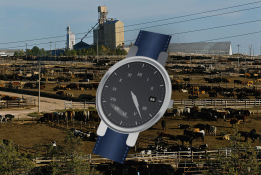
**4:23**
